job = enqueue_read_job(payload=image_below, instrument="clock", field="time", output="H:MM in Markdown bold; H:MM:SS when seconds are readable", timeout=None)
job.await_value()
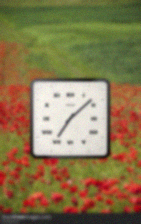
**7:08**
